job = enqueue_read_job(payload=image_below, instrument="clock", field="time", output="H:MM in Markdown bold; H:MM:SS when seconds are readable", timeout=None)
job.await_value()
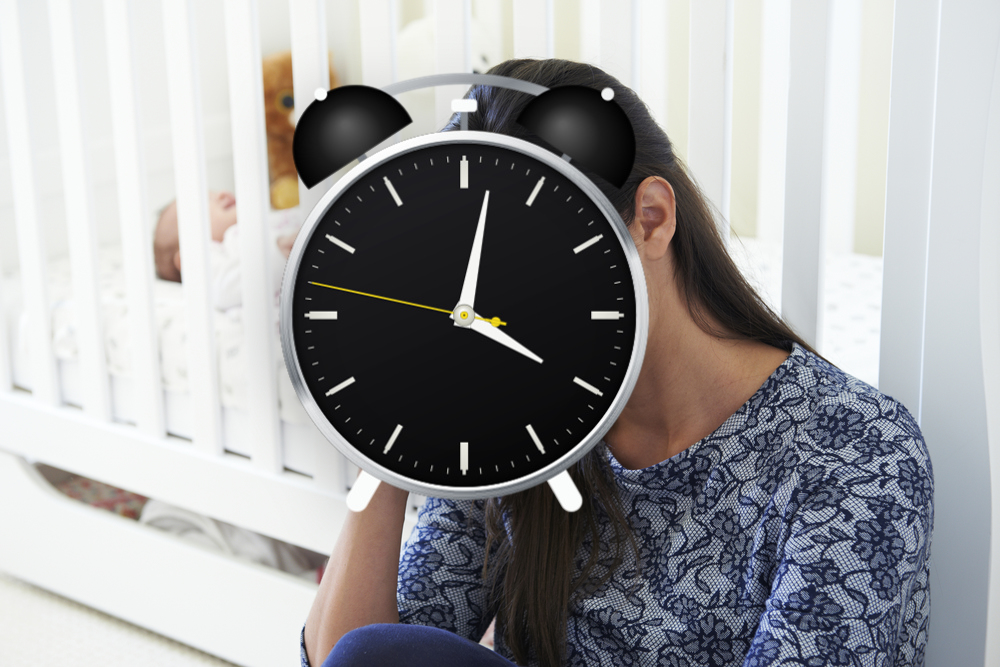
**4:01:47**
